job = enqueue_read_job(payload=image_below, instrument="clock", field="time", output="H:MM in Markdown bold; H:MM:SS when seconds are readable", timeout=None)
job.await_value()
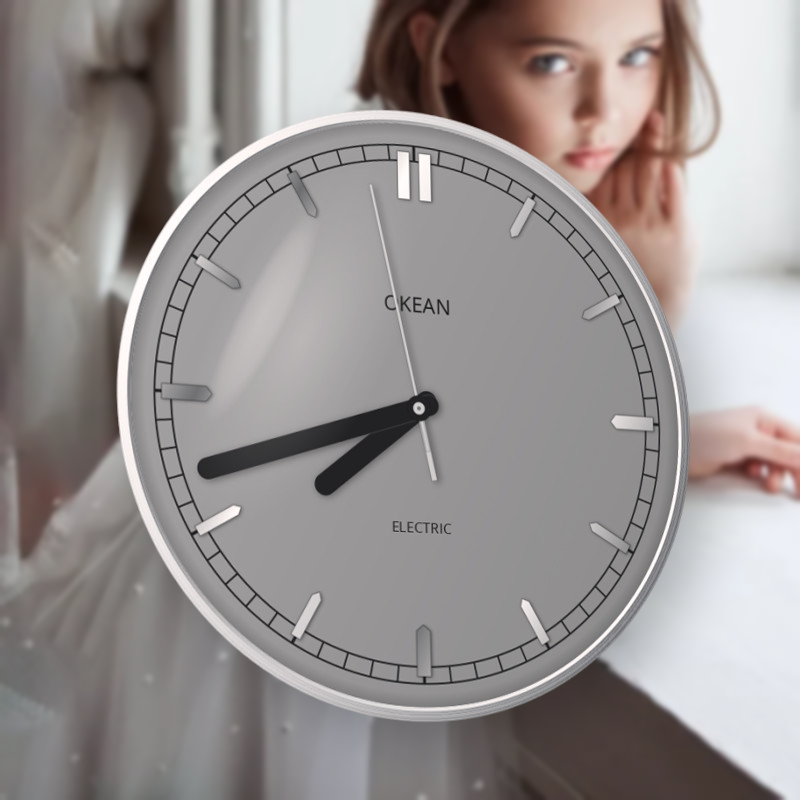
**7:41:58**
